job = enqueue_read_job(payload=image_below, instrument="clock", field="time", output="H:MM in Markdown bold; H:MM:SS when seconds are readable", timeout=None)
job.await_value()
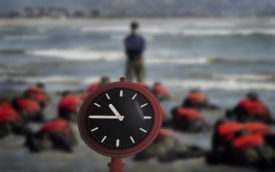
**10:45**
